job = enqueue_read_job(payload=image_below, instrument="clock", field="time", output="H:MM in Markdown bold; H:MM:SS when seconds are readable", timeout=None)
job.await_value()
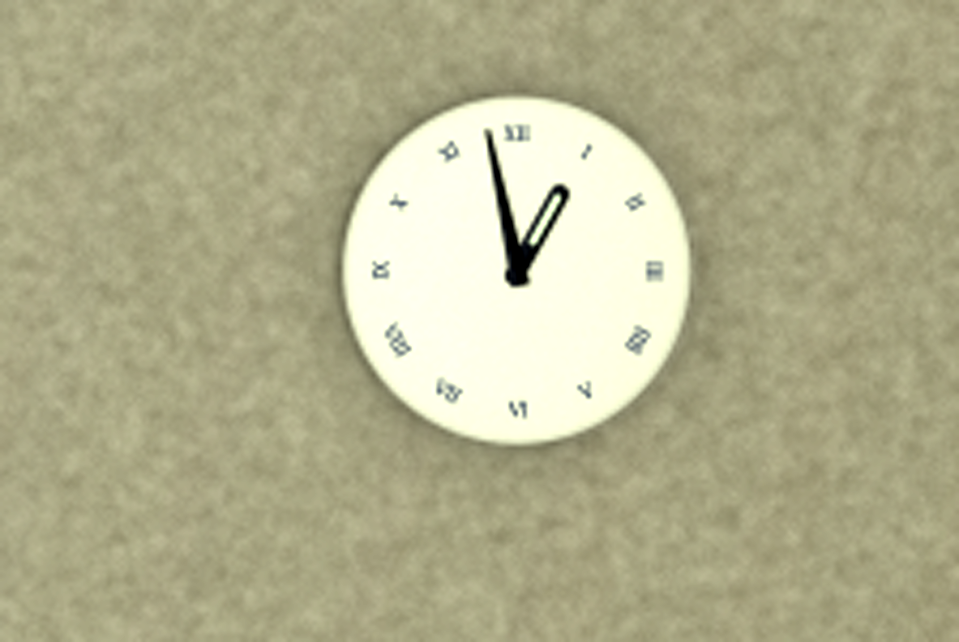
**12:58**
